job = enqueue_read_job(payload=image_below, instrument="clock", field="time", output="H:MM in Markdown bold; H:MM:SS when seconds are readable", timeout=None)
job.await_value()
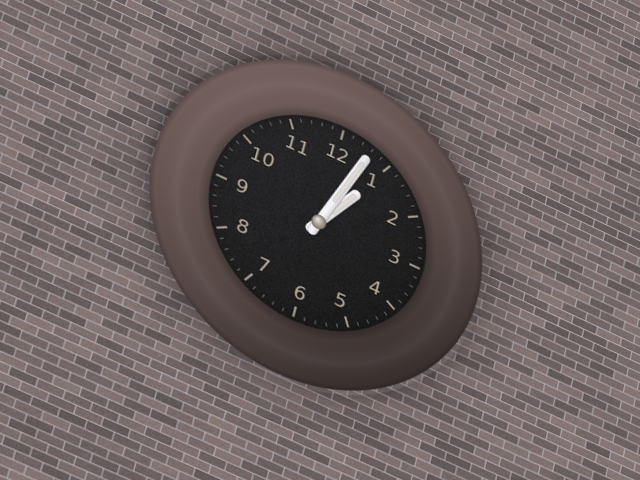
**1:03**
